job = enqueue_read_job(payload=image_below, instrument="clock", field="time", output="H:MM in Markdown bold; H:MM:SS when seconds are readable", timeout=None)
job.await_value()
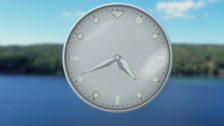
**4:41**
